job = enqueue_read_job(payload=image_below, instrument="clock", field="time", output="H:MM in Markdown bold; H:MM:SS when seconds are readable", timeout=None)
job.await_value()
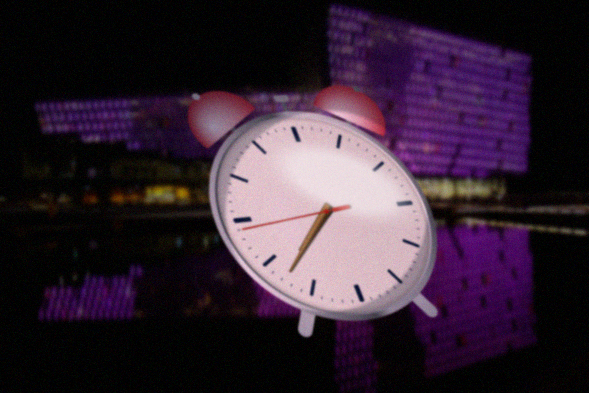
**7:37:44**
